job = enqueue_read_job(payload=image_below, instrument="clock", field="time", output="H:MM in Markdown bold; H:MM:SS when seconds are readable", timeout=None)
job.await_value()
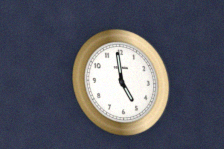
**4:59**
